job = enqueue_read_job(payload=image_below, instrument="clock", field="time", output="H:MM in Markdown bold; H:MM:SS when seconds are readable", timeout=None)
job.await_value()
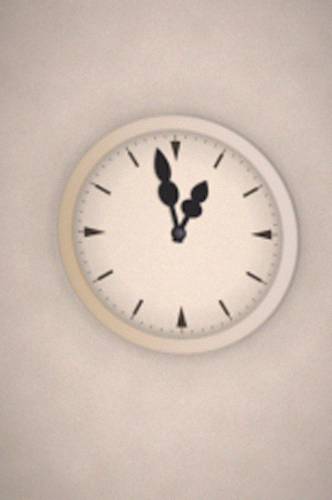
**12:58**
